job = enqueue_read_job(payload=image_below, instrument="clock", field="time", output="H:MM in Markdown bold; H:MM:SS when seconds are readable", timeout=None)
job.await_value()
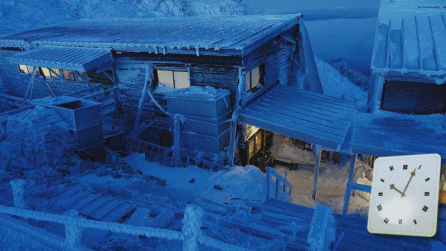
**10:04**
